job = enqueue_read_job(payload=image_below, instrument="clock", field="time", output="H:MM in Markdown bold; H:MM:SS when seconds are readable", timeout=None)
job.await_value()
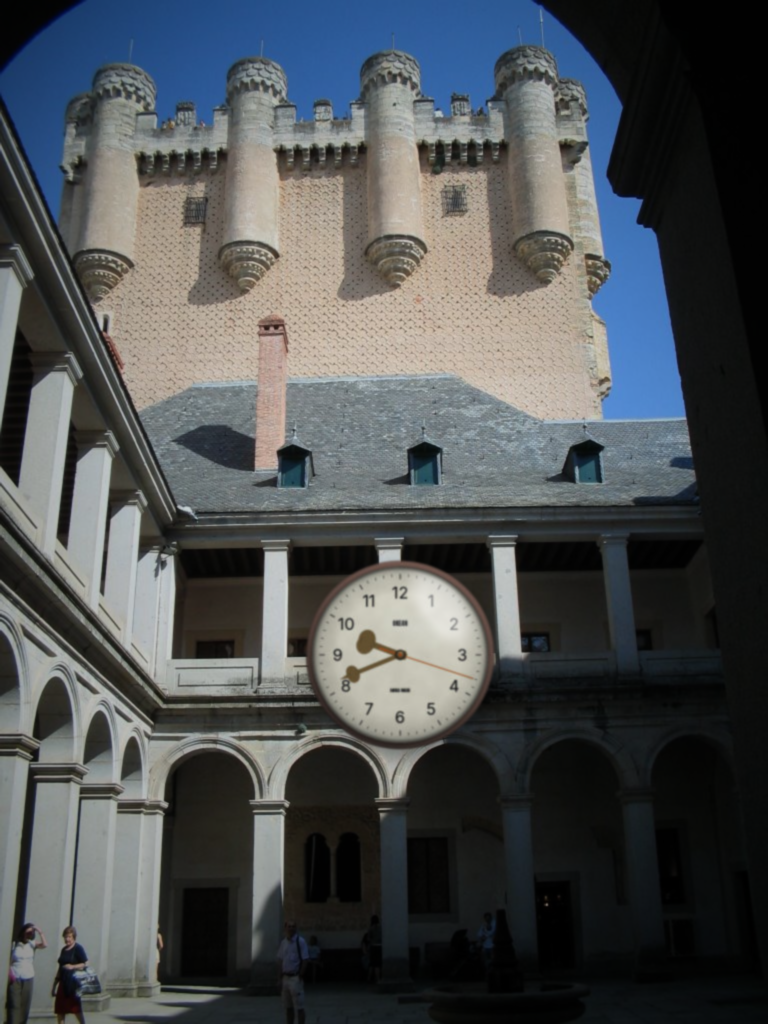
**9:41:18**
